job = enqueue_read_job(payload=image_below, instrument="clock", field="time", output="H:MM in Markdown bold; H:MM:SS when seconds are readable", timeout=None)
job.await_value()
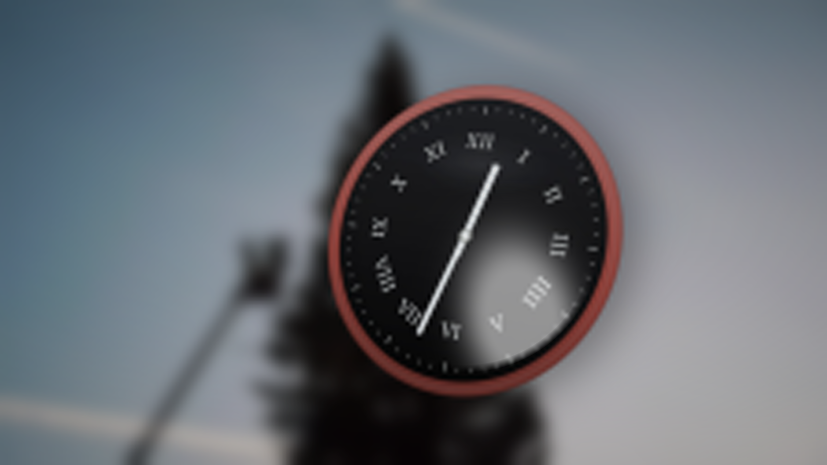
**12:33**
